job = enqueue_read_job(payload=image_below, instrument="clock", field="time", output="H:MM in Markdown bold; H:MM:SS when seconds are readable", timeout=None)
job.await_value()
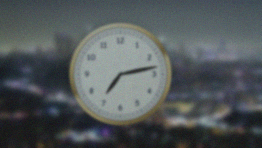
**7:13**
